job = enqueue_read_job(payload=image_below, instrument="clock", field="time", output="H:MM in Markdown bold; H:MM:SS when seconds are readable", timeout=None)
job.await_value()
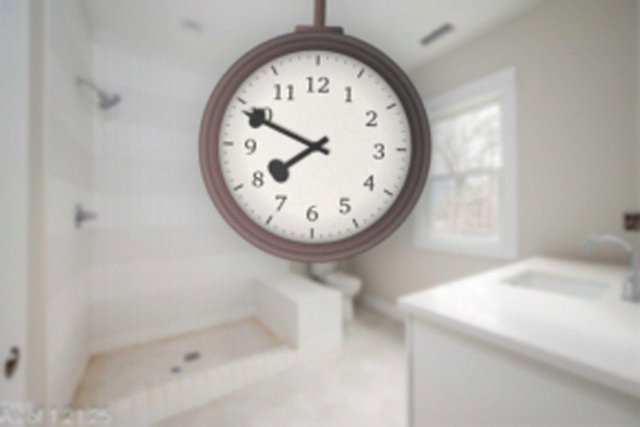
**7:49**
